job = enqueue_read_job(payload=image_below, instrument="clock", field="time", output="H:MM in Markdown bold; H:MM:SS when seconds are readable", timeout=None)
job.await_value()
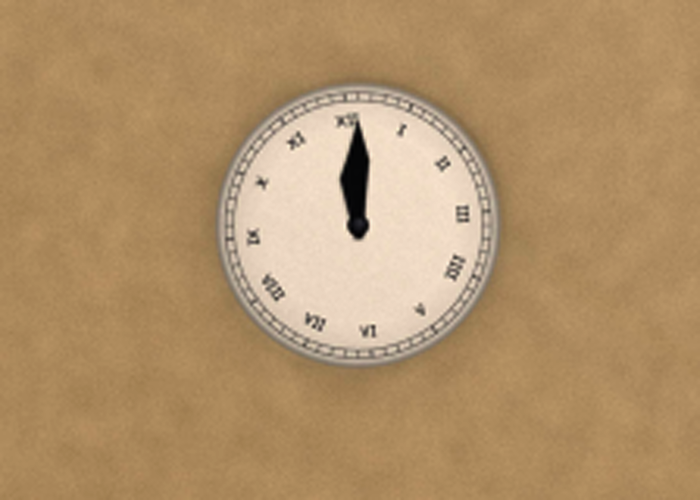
**12:01**
